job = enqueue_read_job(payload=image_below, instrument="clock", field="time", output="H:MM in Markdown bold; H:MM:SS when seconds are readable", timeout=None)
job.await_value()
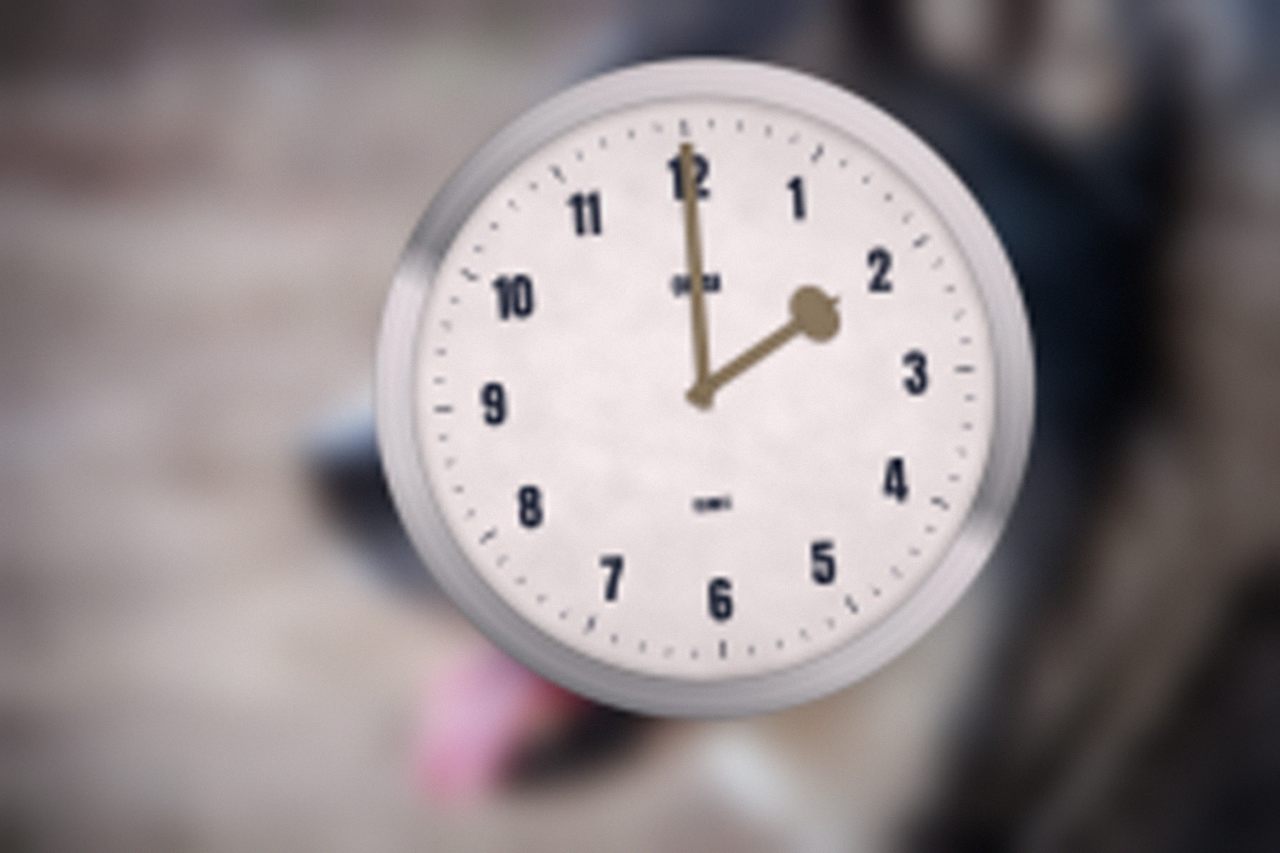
**2:00**
